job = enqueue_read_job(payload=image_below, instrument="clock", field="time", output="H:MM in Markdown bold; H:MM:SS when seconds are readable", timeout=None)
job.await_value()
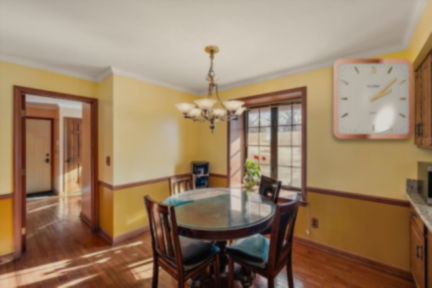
**2:08**
